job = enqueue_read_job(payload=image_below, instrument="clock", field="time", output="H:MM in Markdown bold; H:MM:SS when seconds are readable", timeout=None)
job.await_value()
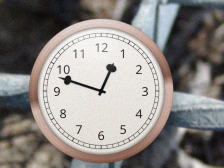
**12:48**
